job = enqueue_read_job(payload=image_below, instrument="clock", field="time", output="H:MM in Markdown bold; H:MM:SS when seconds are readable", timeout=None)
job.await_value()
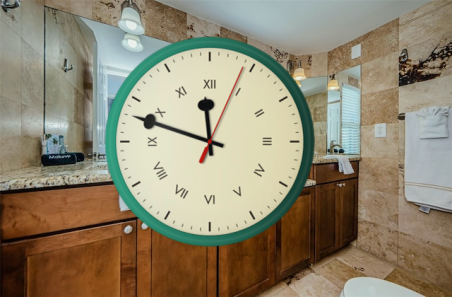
**11:48:04**
